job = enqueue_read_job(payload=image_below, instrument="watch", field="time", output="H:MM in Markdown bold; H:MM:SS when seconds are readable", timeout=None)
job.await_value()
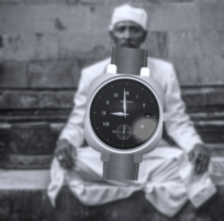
**8:59**
